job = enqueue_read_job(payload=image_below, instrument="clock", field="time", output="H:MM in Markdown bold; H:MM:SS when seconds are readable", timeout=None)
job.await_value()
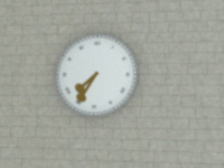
**7:35**
